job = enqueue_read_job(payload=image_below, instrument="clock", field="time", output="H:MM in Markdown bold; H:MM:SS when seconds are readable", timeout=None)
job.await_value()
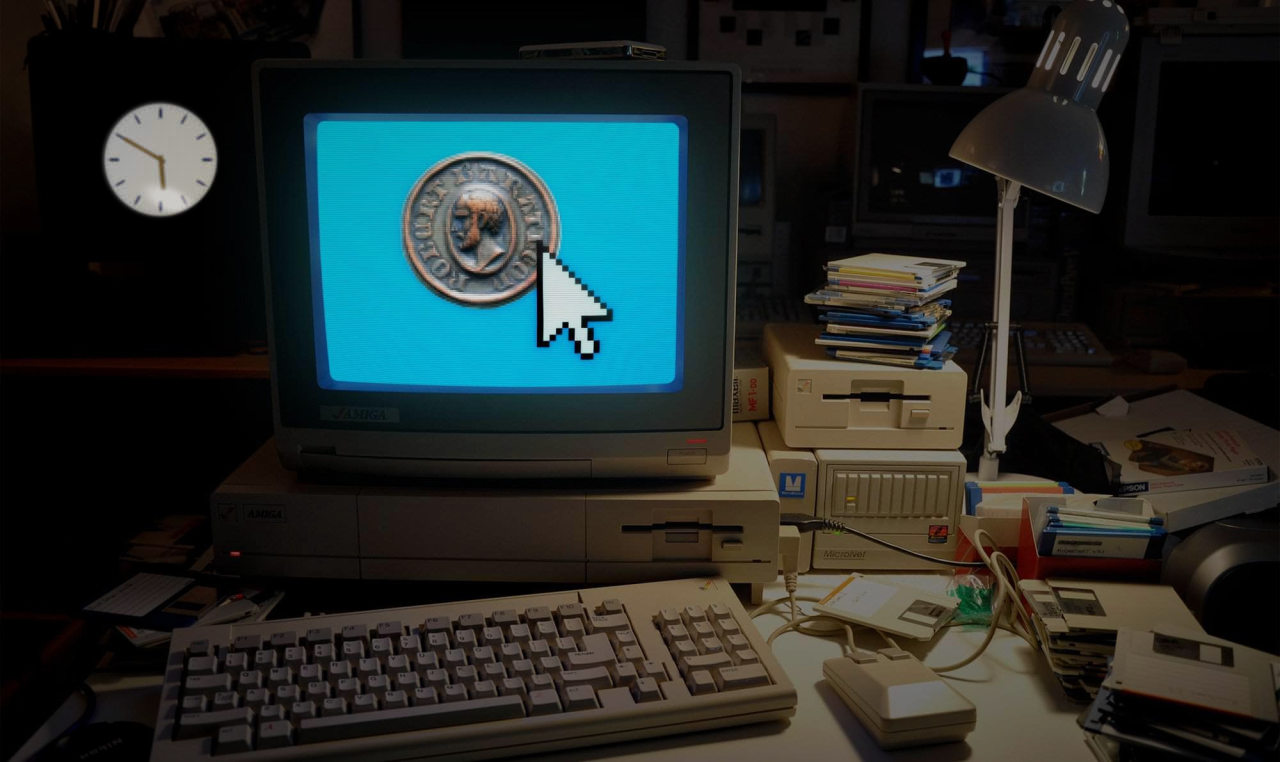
**5:50**
